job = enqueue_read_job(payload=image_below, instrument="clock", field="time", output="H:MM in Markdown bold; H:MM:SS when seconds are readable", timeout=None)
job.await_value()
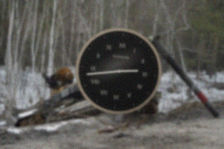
**2:43**
